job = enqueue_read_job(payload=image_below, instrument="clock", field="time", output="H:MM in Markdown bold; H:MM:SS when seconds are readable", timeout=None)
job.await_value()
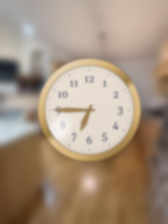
**6:45**
